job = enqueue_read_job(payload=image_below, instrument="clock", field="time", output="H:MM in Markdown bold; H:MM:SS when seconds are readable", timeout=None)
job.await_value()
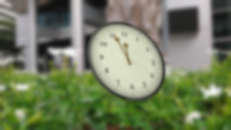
**11:56**
